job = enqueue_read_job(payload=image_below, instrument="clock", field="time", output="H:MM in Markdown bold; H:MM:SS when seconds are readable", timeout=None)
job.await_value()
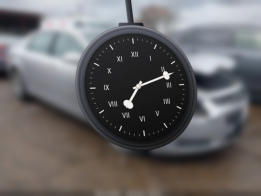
**7:12**
